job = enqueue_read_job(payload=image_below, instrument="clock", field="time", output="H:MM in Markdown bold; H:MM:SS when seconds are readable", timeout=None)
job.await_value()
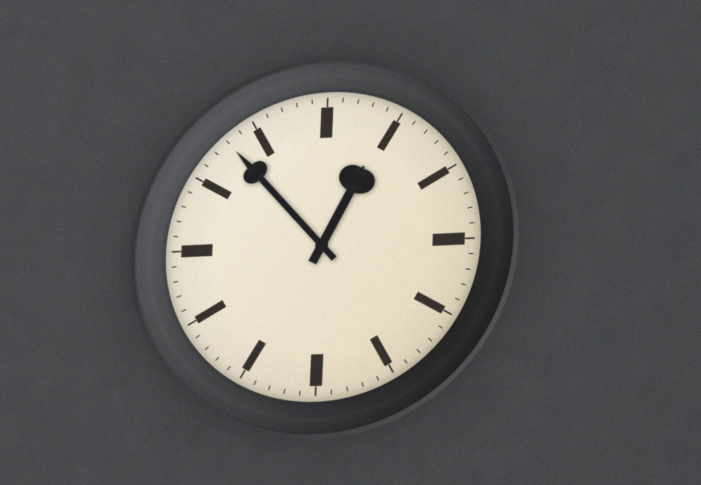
**12:53**
